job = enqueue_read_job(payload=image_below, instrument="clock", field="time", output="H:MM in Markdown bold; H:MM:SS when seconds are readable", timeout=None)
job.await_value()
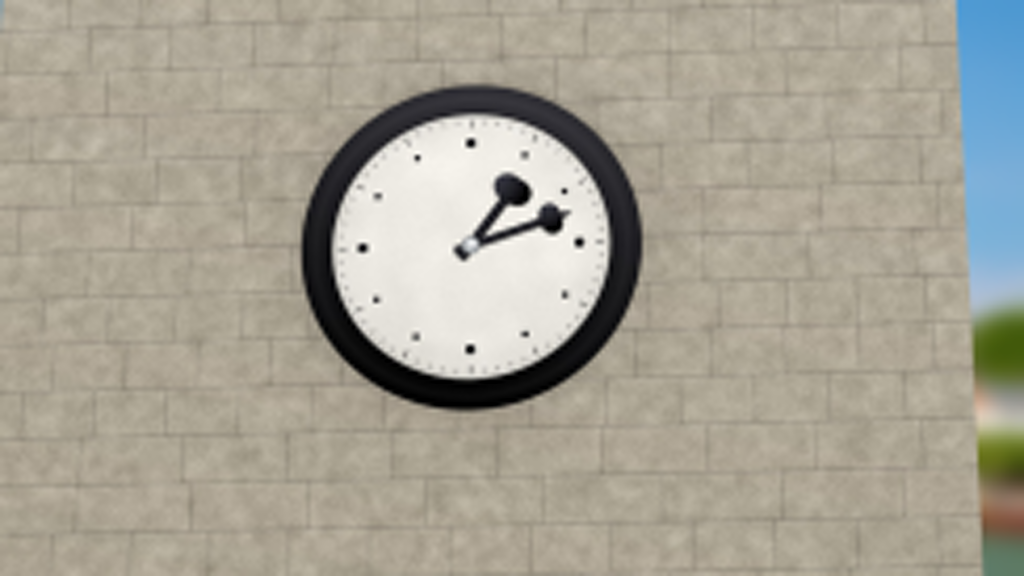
**1:12**
